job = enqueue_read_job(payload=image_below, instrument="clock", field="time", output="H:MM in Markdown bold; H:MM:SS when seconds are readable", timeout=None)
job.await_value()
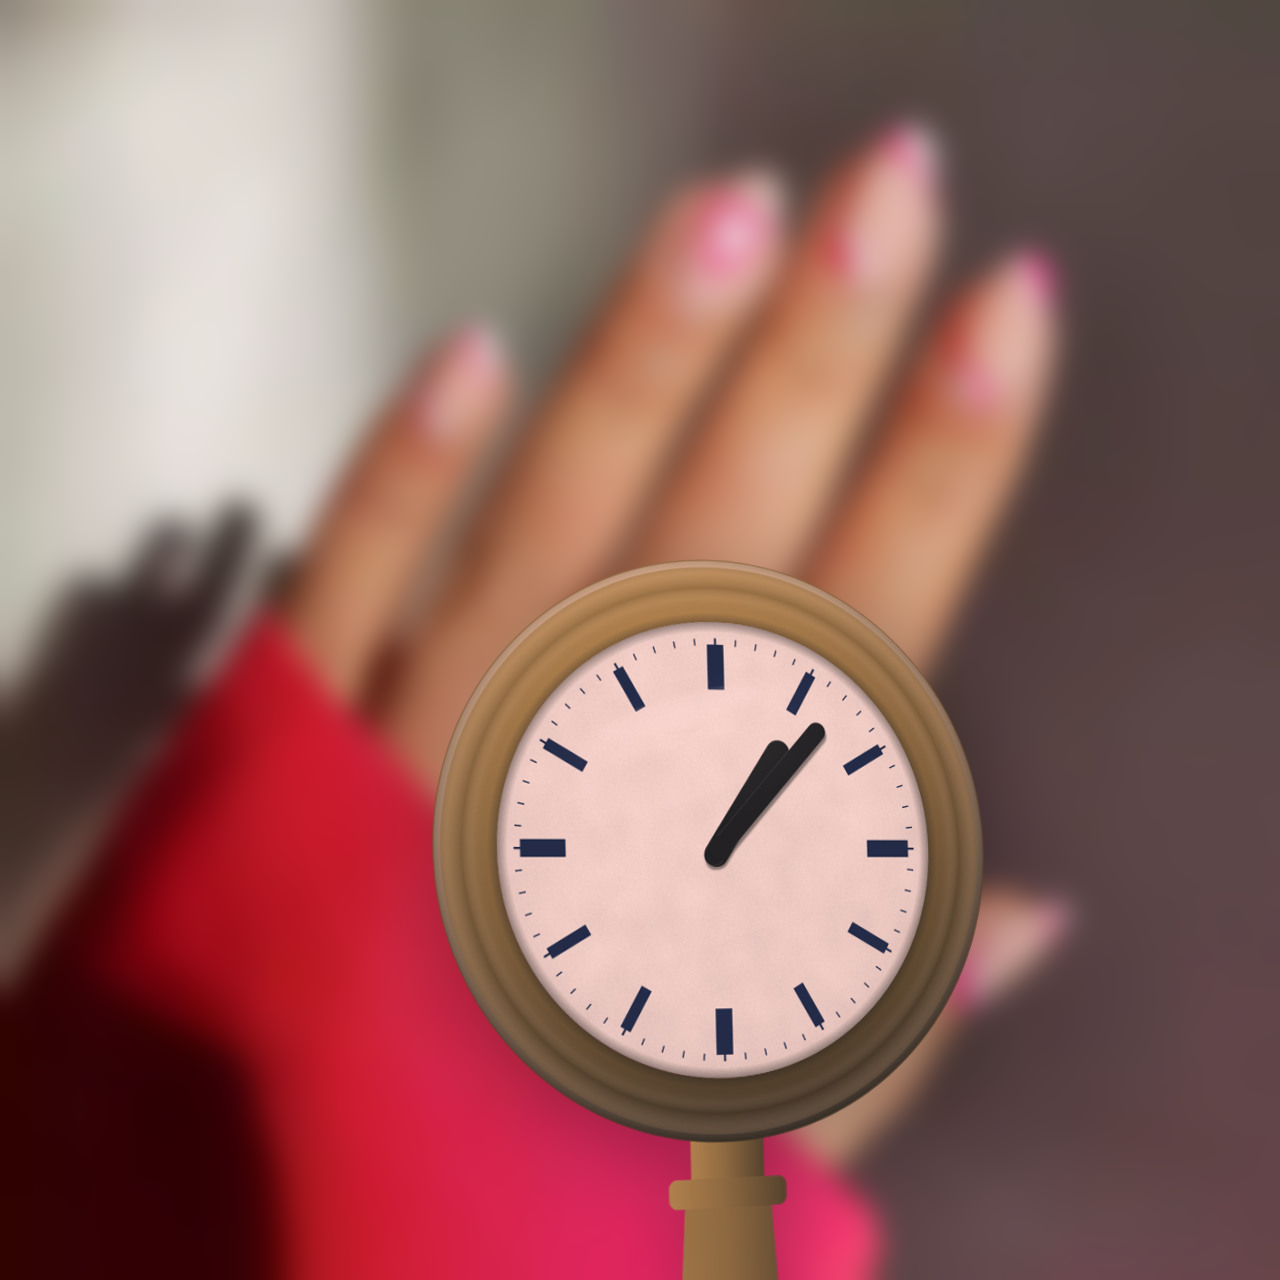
**1:07**
